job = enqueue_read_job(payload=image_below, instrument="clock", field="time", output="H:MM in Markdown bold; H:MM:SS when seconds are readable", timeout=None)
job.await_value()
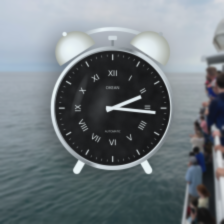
**2:16**
